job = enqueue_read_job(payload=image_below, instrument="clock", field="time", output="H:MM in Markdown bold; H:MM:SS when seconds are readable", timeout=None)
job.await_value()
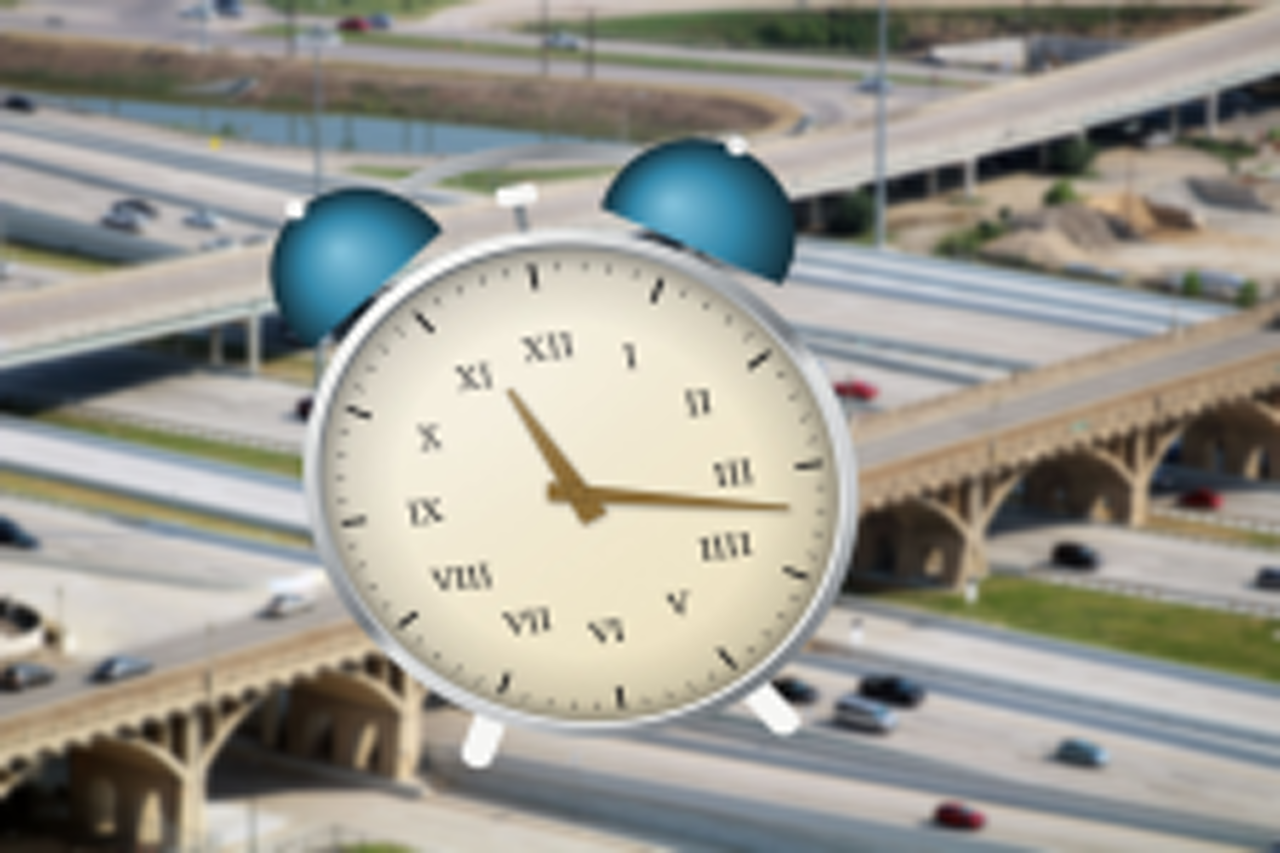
**11:17**
